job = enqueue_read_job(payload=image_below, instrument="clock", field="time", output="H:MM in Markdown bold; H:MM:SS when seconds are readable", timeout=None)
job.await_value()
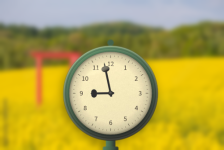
**8:58**
